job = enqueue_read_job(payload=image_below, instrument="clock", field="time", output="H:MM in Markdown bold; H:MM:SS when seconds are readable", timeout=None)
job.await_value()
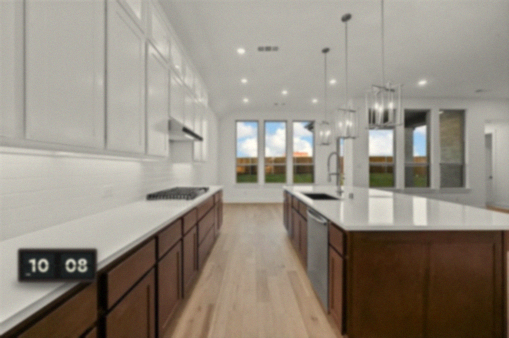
**10:08**
